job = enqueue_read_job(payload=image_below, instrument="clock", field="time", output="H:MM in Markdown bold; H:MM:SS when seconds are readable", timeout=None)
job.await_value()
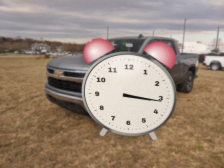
**3:16**
